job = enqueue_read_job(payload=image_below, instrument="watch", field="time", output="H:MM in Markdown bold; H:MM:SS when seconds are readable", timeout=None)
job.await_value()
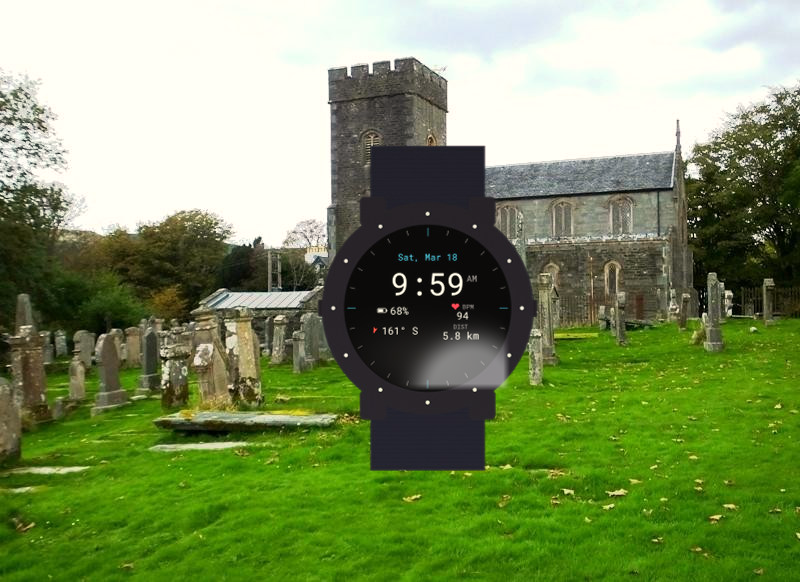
**9:59**
